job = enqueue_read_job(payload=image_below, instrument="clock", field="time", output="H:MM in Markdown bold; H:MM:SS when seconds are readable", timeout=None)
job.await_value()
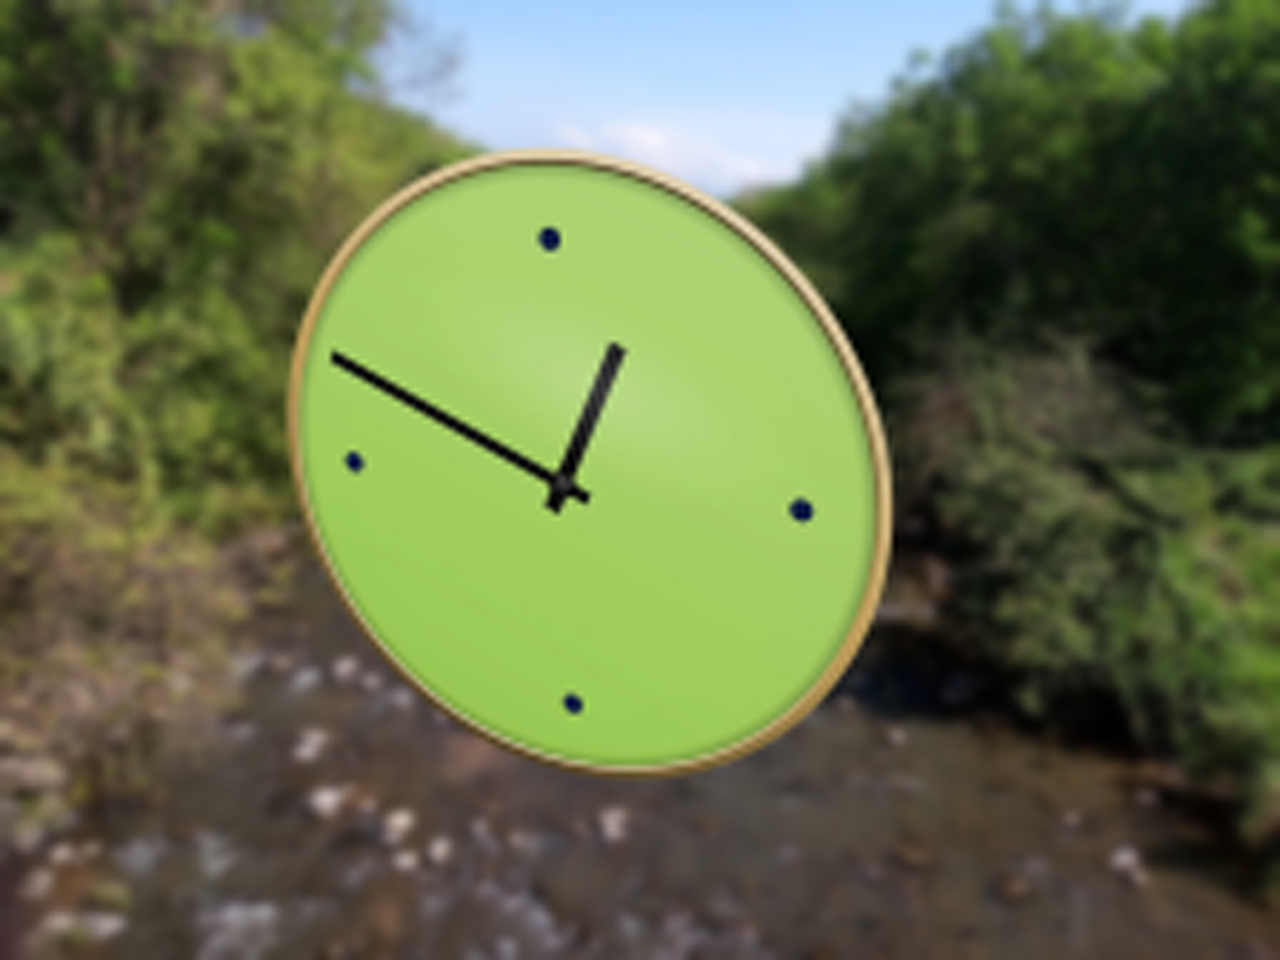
**12:49**
